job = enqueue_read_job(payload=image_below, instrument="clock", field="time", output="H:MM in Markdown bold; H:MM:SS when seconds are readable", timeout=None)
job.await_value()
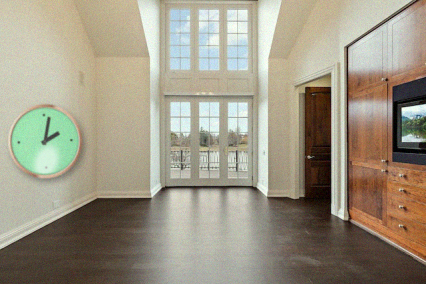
**2:02**
